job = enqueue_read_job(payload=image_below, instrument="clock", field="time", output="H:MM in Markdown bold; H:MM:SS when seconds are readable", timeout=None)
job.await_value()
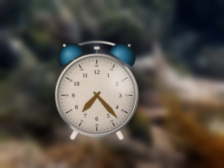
**7:23**
